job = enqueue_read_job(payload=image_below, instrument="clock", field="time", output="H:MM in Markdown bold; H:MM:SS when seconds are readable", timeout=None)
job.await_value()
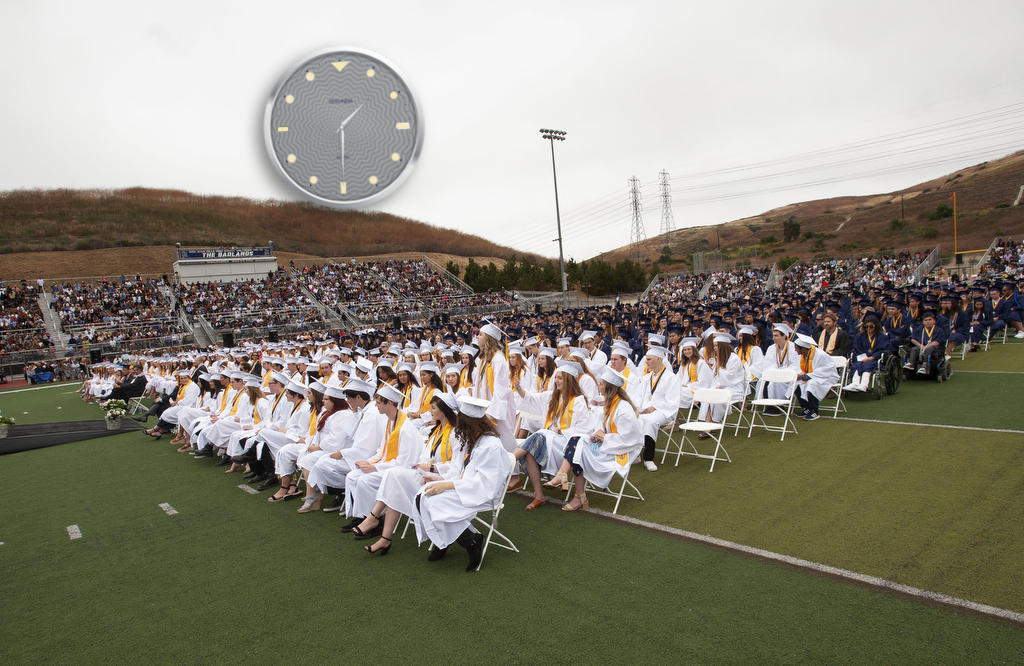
**1:30**
